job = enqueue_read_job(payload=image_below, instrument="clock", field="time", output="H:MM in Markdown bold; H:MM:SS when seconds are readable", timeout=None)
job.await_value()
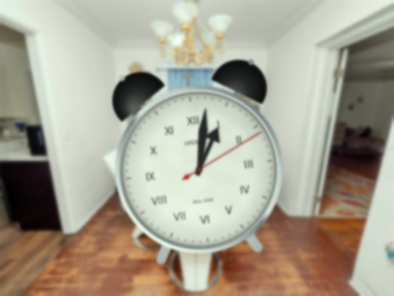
**1:02:11**
